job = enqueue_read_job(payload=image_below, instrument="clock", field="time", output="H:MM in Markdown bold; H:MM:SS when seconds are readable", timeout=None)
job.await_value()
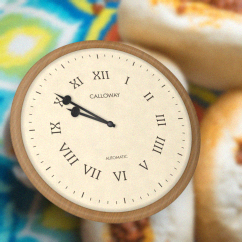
**9:51**
